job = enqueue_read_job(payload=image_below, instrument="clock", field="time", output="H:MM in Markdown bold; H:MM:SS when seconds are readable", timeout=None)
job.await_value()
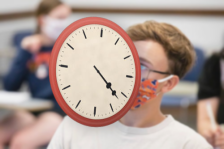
**4:22**
